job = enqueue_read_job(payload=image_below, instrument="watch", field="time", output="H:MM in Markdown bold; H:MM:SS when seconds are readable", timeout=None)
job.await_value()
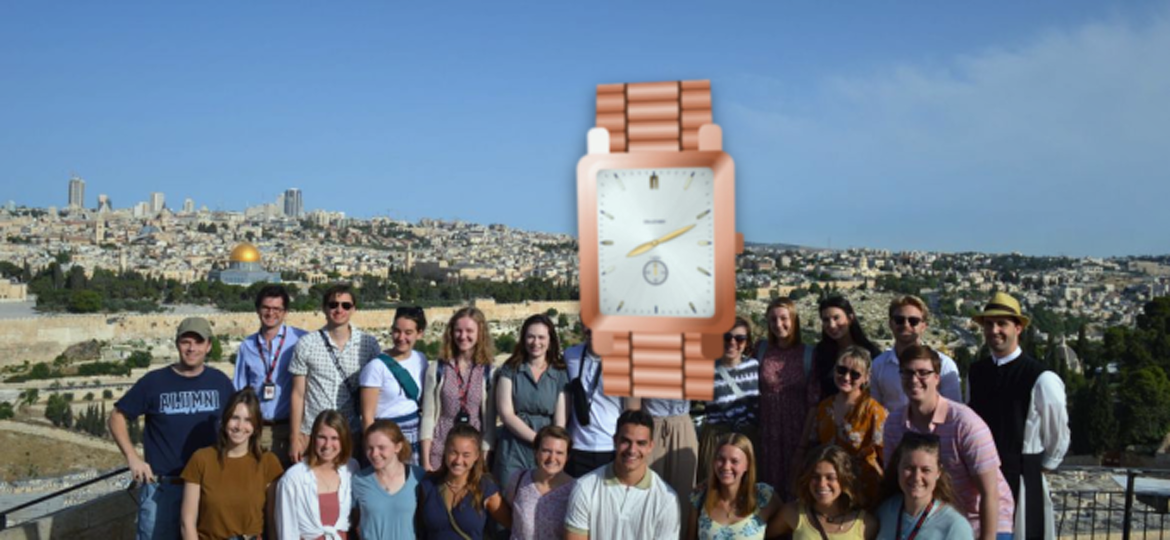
**8:11**
